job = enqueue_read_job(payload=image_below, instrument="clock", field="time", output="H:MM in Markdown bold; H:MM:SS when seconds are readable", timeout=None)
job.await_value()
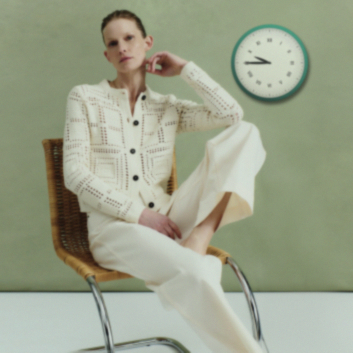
**9:45**
